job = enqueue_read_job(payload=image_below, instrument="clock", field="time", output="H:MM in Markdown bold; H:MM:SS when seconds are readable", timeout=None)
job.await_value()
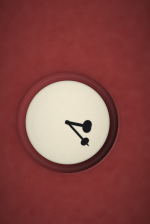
**3:23**
